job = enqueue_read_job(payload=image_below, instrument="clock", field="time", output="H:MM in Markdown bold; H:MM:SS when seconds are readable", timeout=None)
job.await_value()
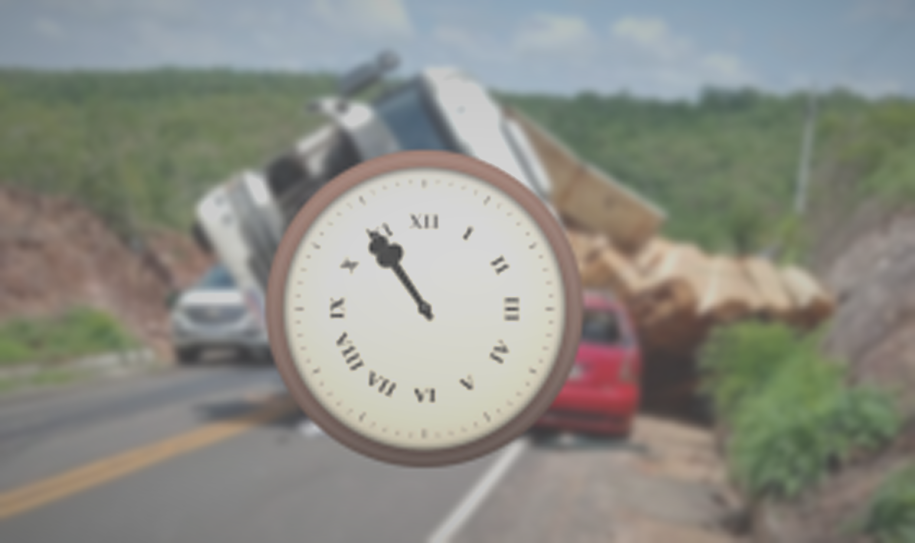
**10:54**
